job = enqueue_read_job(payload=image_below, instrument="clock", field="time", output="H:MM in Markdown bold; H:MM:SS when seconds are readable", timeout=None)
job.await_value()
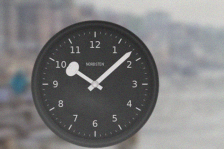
**10:08**
